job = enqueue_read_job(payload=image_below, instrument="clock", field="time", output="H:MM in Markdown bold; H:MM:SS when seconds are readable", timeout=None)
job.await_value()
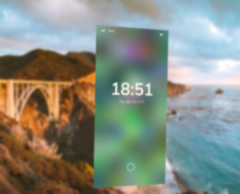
**18:51**
